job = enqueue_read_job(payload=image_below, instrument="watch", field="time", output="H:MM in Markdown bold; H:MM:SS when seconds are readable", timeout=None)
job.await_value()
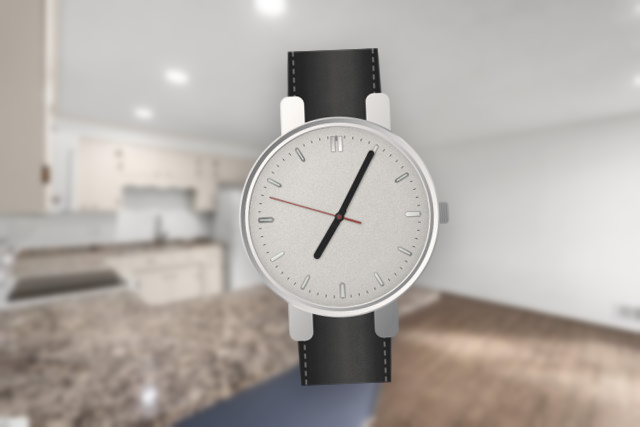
**7:04:48**
